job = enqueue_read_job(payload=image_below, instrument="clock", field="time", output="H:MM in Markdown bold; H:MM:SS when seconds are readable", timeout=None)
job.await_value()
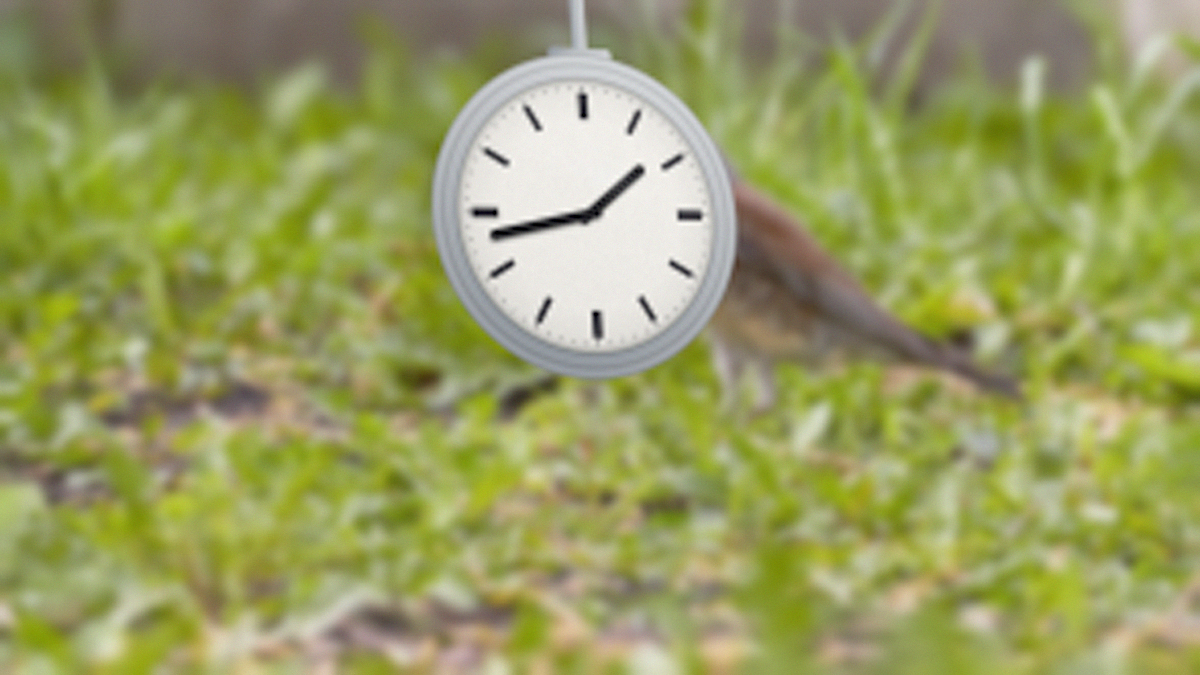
**1:43**
